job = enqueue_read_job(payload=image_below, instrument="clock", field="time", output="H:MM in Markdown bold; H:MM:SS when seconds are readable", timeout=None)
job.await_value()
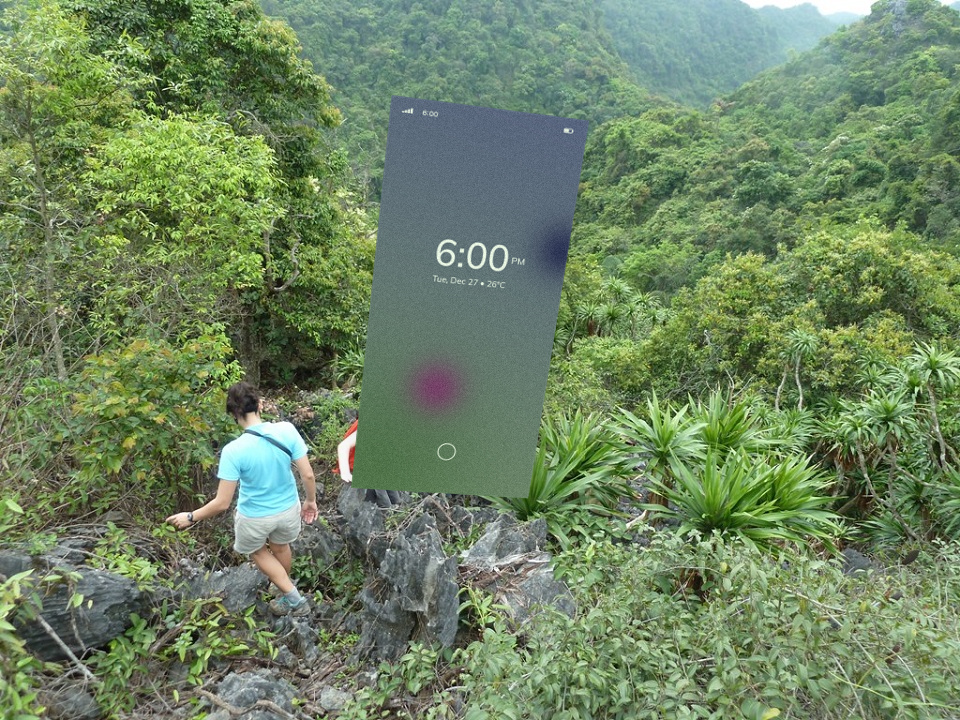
**6:00**
